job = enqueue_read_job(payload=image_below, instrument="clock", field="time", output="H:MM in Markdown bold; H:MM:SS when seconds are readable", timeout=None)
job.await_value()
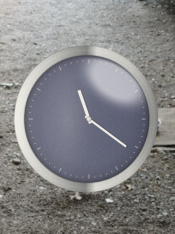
**11:21**
